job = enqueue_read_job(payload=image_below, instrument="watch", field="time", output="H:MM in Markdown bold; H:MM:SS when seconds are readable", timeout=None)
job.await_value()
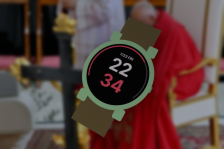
**22:34**
